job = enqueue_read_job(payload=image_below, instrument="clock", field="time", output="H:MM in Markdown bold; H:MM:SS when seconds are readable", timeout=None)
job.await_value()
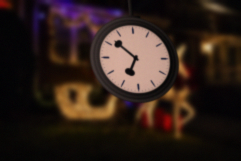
**6:52**
